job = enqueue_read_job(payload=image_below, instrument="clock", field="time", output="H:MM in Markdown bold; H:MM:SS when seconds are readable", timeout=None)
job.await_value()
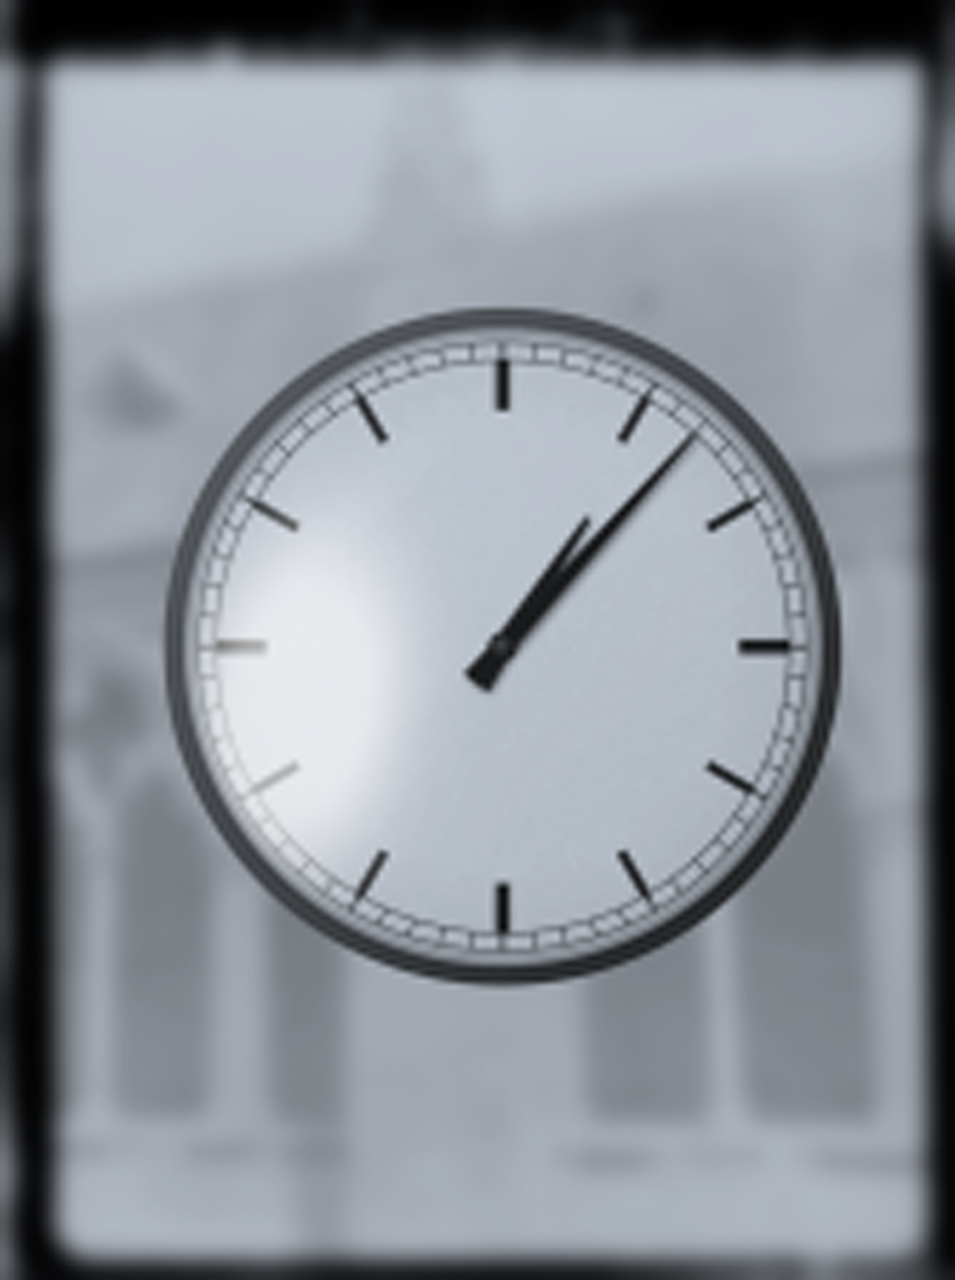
**1:07**
